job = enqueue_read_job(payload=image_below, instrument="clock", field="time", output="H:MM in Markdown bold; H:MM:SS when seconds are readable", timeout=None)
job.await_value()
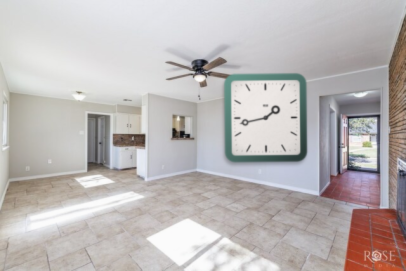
**1:43**
